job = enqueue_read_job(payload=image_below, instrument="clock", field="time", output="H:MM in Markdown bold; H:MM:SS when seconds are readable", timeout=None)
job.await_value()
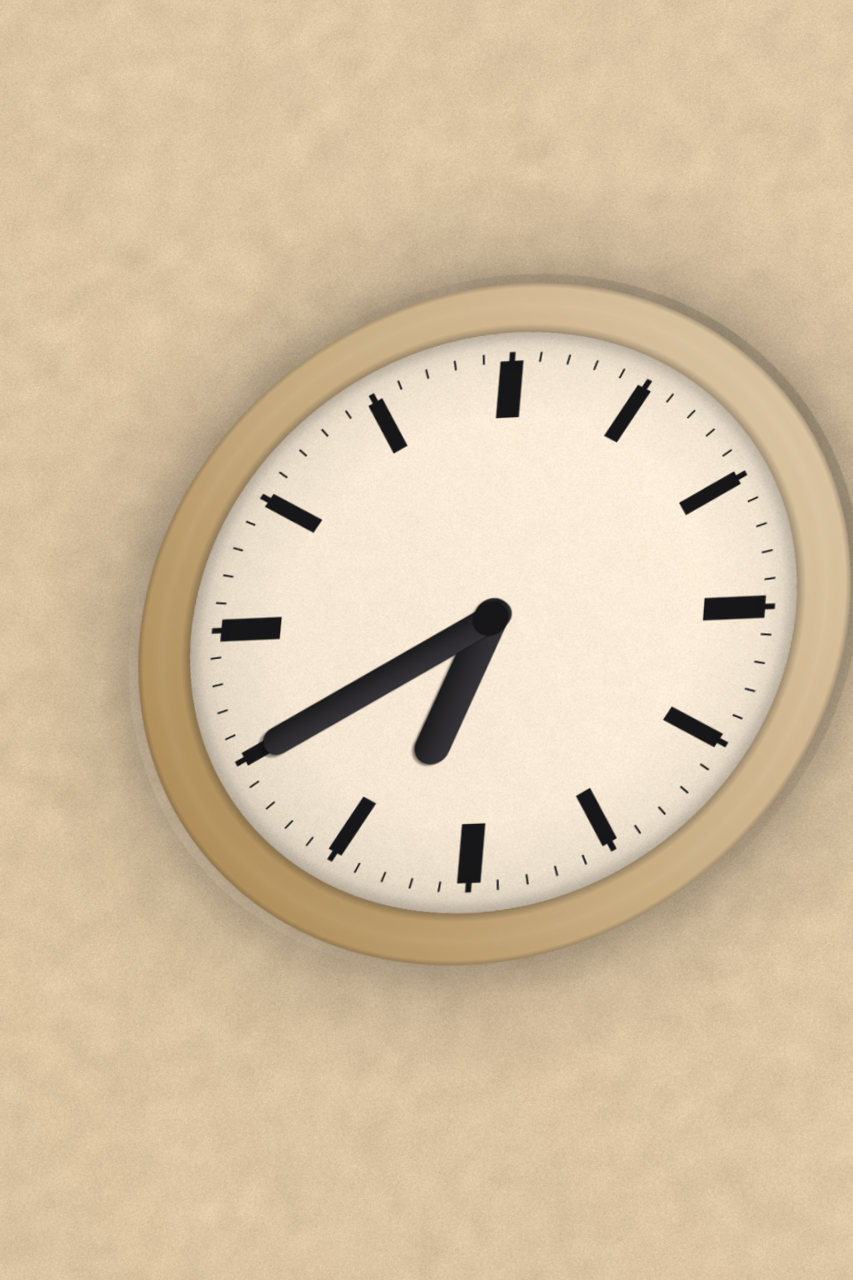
**6:40**
